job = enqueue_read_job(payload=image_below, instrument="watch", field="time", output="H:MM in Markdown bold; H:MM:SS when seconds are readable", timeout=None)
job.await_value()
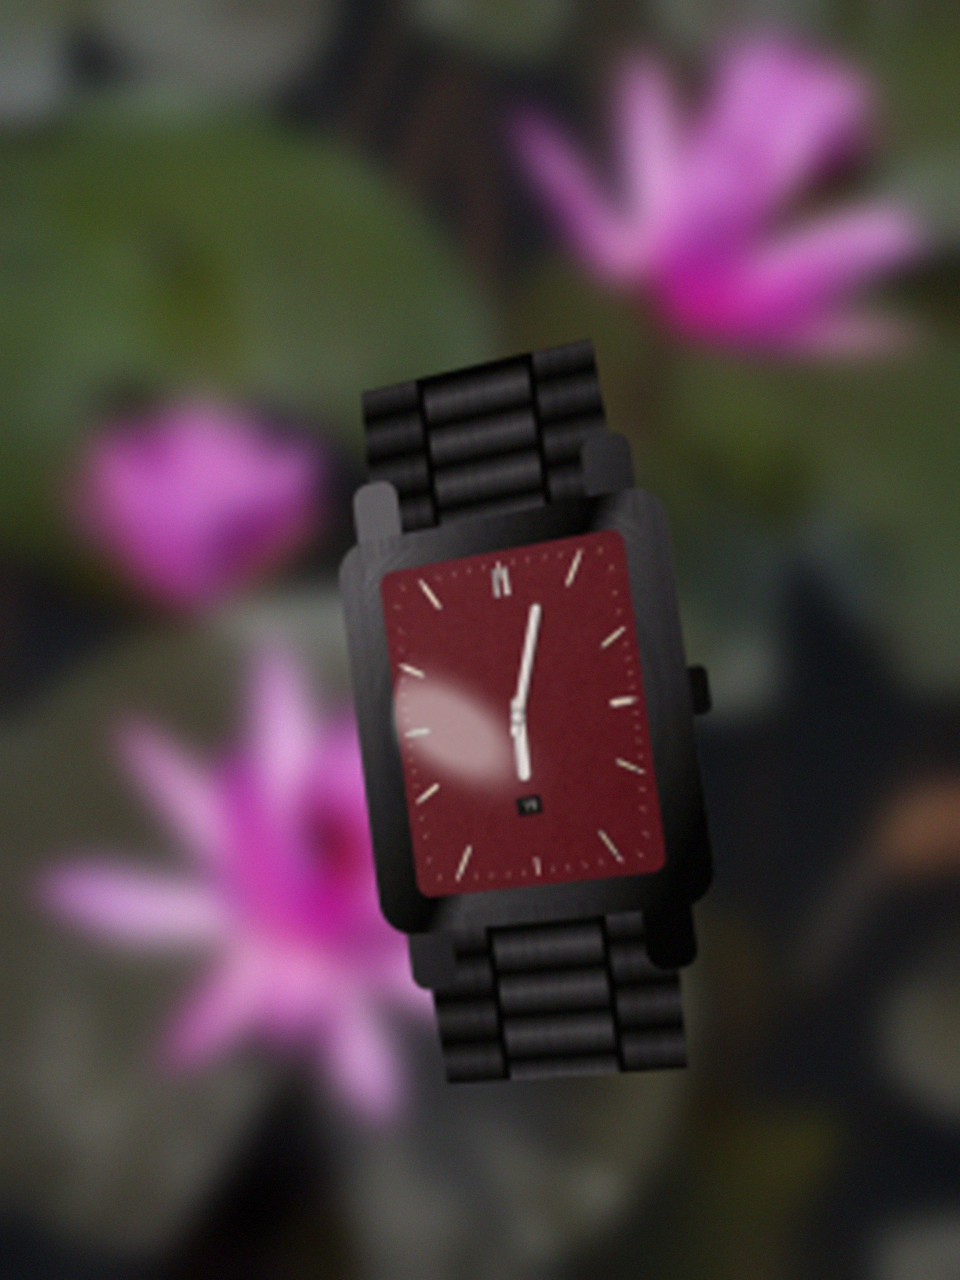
**6:03**
